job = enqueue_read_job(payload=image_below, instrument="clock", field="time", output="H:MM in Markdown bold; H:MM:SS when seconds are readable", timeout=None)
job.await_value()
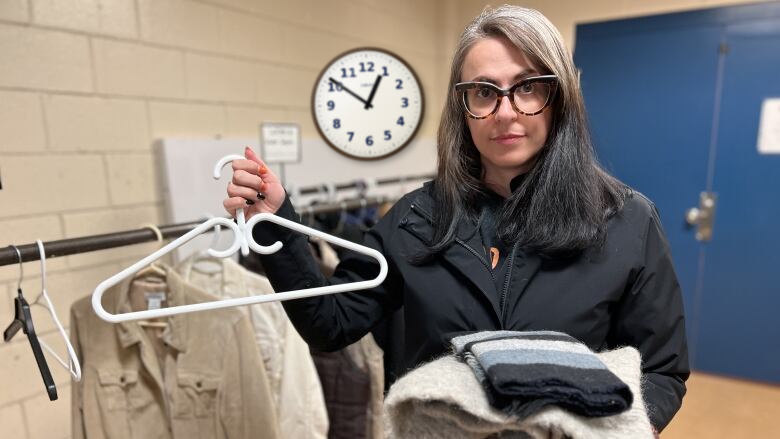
**12:51**
